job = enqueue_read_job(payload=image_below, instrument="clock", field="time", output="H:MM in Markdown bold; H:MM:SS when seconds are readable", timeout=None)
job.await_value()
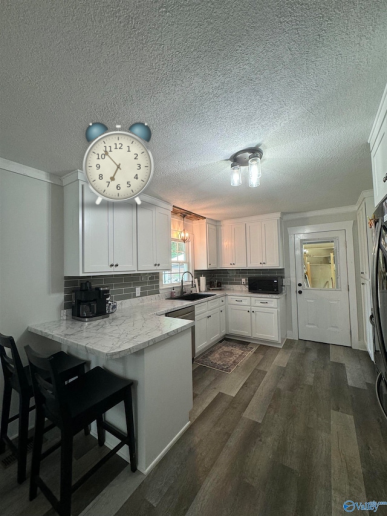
**6:53**
